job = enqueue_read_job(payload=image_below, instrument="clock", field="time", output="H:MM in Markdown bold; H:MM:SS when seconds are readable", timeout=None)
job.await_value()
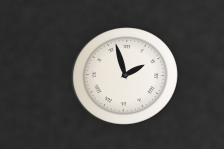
**1:57**
